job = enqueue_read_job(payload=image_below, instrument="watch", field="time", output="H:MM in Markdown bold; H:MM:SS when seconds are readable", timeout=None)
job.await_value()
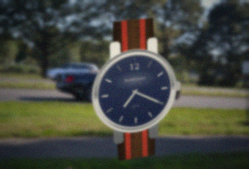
**7:20**
